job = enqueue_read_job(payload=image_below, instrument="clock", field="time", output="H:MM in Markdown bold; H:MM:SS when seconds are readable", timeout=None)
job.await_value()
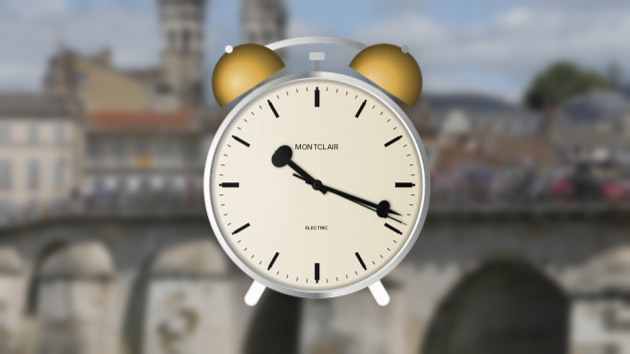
**10:18:19**
